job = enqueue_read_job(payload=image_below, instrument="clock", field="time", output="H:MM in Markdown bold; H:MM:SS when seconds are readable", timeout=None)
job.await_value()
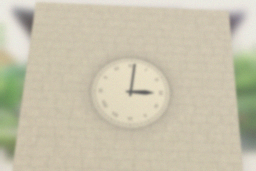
**3:01**
